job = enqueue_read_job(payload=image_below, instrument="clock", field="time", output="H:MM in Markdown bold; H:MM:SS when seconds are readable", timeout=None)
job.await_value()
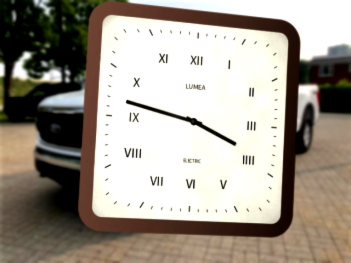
**3:47**
